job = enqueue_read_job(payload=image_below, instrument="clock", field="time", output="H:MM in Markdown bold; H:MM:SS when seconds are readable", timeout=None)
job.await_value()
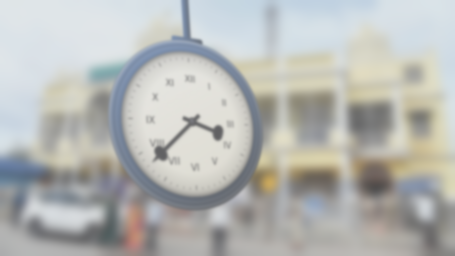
**3:38**
